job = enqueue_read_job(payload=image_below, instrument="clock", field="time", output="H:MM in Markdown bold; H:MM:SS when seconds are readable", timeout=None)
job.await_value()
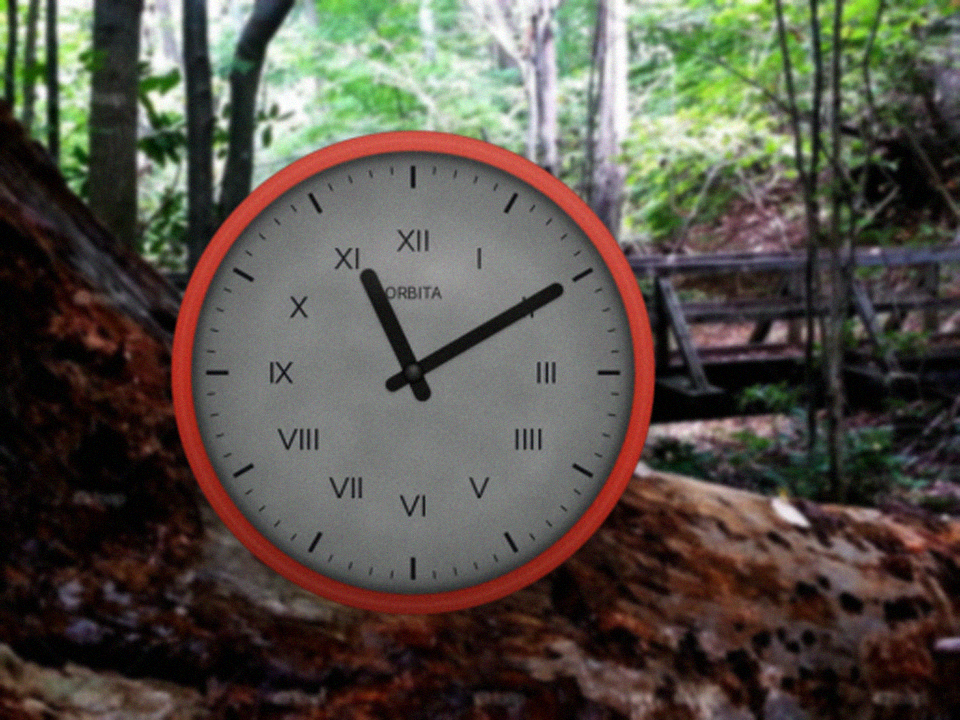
**11:10**
